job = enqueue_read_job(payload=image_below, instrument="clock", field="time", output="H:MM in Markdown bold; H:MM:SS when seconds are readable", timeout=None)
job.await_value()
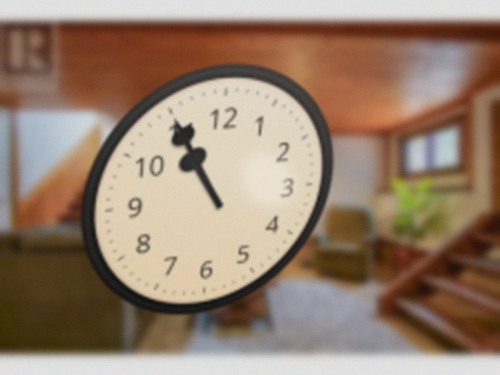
**10:55**
